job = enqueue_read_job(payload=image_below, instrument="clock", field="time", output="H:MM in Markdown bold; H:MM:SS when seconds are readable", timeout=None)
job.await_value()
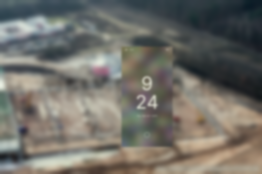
**9:24**
